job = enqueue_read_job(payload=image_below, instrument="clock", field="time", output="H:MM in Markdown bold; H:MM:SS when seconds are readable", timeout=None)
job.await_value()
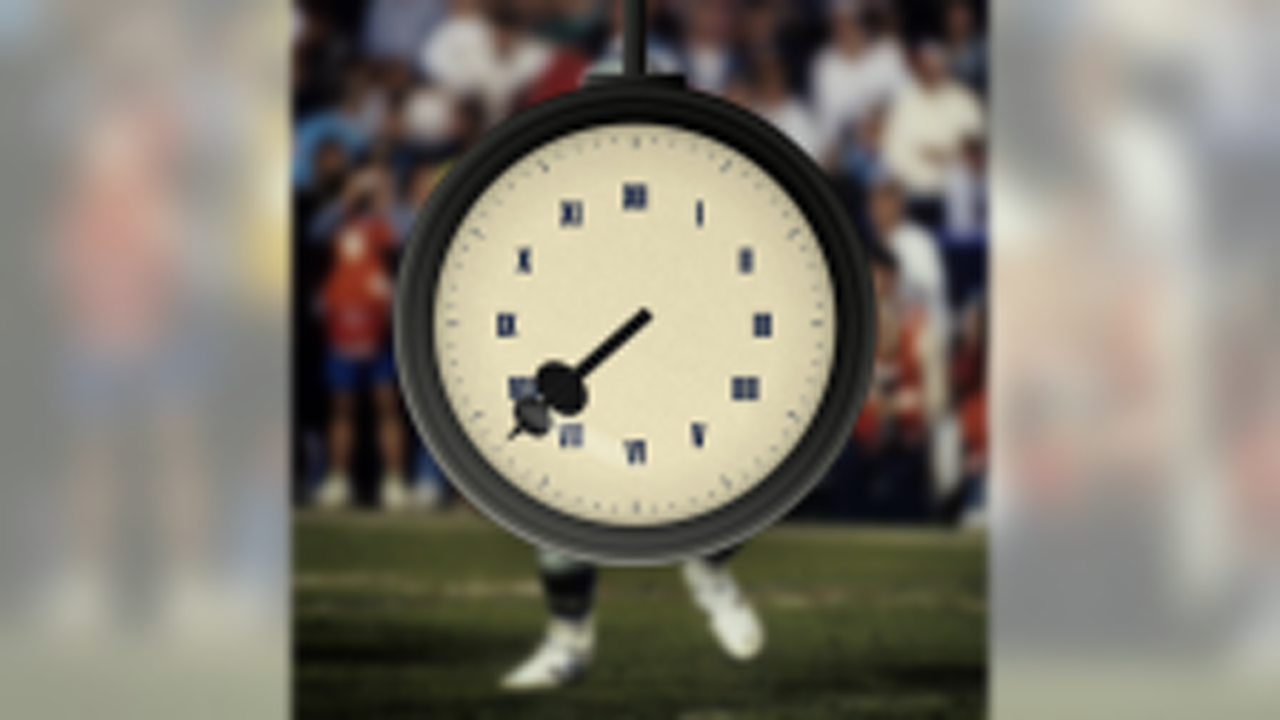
**7:38**
